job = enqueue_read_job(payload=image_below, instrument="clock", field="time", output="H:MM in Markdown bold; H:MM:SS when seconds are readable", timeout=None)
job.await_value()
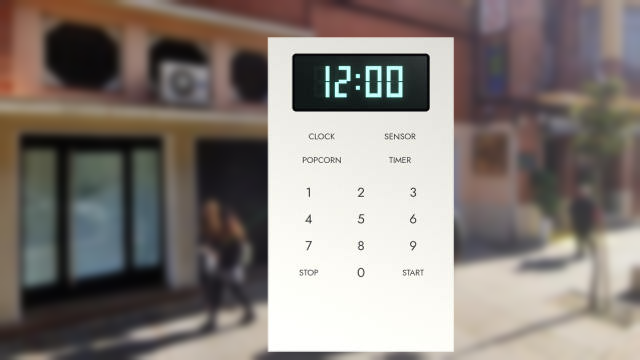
**12:00**
